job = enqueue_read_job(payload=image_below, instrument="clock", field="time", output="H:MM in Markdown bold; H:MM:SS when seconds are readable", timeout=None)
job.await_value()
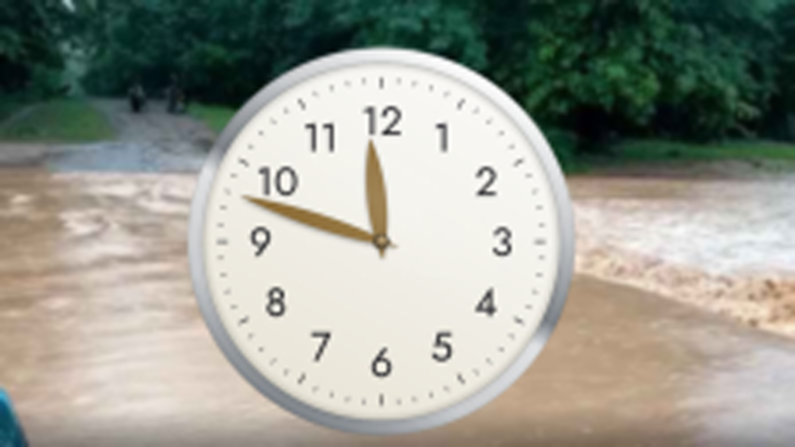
**11:48**
